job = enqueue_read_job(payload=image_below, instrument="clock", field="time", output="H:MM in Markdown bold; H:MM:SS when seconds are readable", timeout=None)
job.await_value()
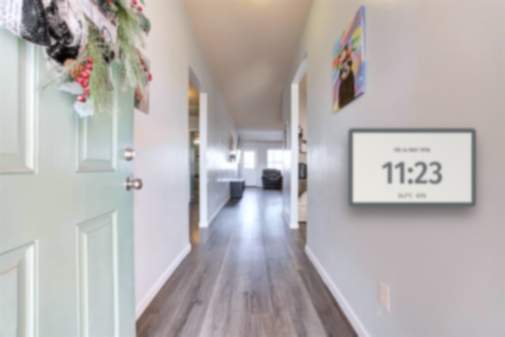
**11:23**
